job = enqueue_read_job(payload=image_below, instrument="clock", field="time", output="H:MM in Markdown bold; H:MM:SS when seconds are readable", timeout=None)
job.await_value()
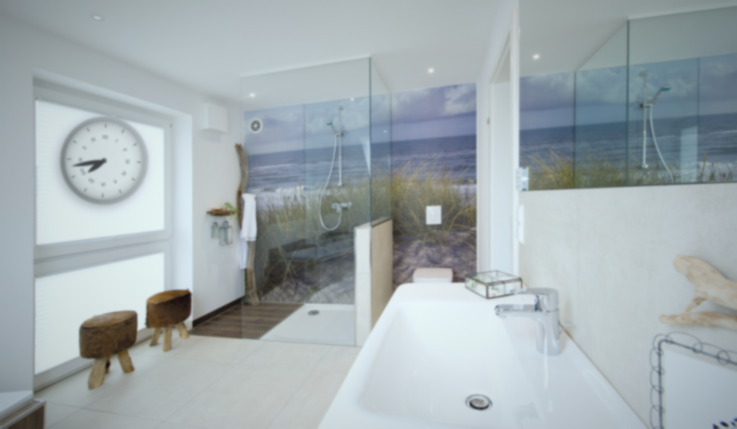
**7:43**
